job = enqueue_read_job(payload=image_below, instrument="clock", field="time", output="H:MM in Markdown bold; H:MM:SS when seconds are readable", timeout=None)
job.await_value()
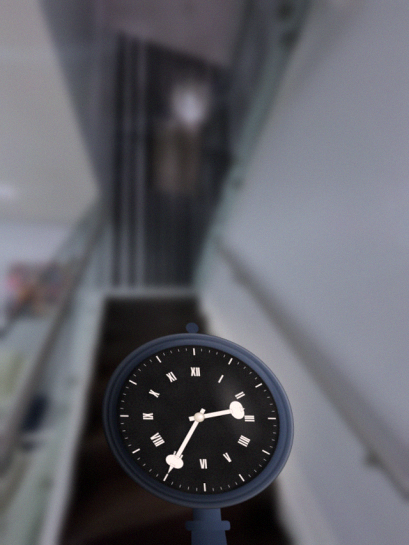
**2:35**
